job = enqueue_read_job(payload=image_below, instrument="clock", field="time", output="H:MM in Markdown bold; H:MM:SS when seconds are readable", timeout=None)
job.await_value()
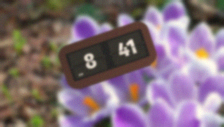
**8:41**
